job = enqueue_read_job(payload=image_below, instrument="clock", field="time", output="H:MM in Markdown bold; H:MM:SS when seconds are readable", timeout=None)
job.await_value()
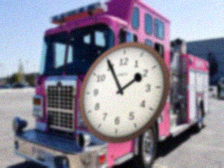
**1:55**
